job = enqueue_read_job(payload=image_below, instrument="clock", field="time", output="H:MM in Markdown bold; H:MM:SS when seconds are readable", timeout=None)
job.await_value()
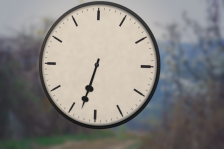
**6:33**
